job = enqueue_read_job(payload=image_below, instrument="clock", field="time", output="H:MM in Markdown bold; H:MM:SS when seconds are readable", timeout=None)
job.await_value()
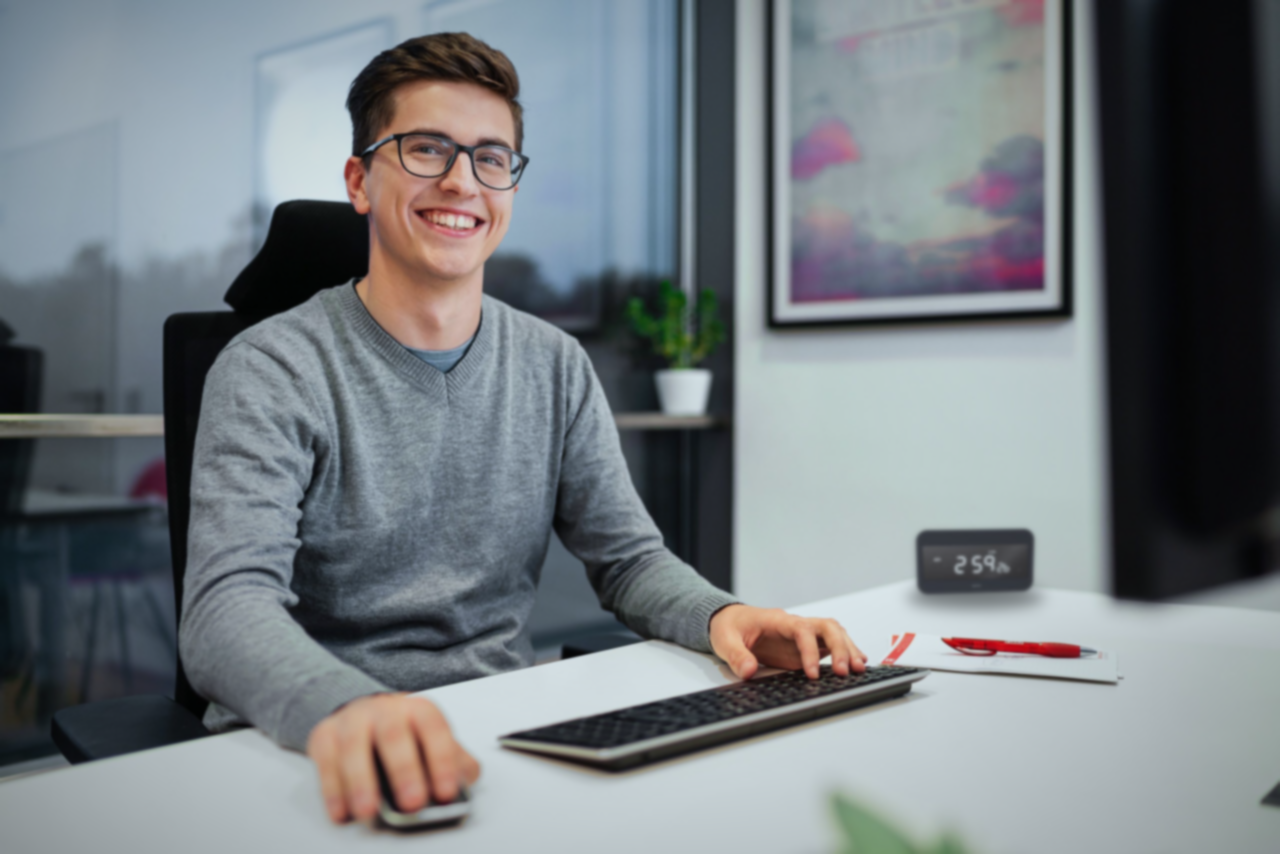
**2:59**
